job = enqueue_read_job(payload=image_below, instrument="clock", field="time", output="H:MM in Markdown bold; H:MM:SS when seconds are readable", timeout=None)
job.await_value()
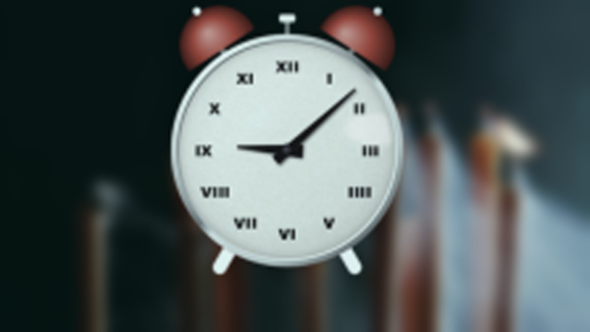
**9:08**
